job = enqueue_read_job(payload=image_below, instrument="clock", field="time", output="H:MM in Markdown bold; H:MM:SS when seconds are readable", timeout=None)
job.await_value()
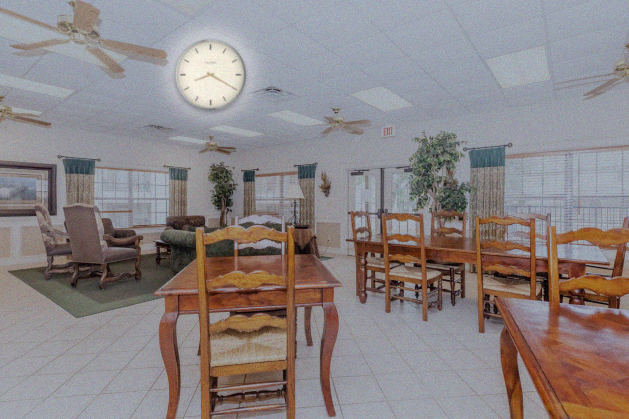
**8:20**
